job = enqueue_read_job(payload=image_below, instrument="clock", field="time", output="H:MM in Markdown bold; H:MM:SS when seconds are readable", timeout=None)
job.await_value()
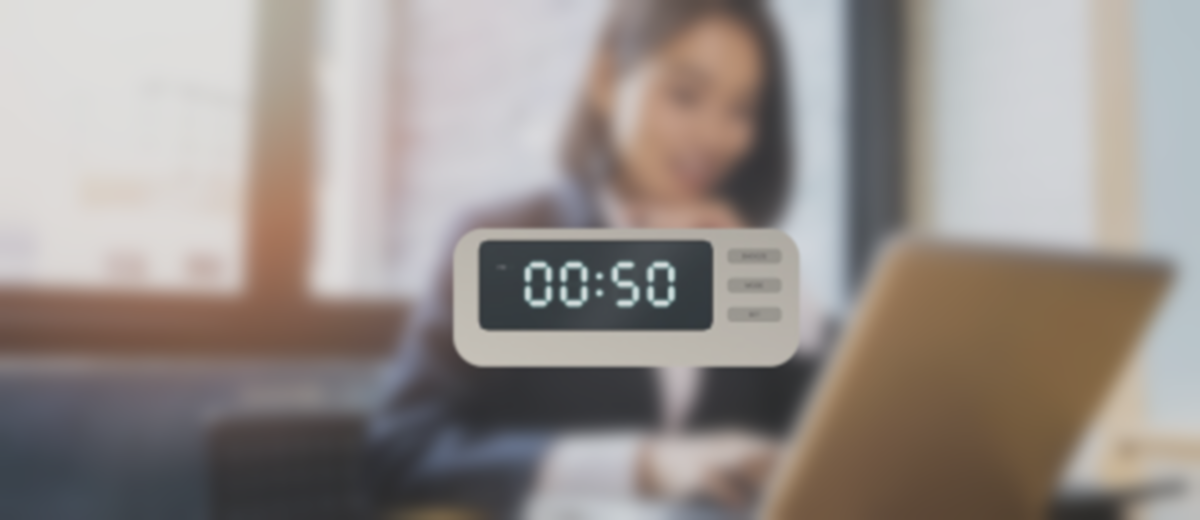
**0:50**
